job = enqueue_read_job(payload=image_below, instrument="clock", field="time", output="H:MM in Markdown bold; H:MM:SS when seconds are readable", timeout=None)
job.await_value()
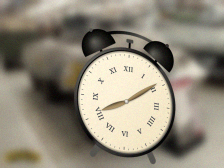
**8:09**
